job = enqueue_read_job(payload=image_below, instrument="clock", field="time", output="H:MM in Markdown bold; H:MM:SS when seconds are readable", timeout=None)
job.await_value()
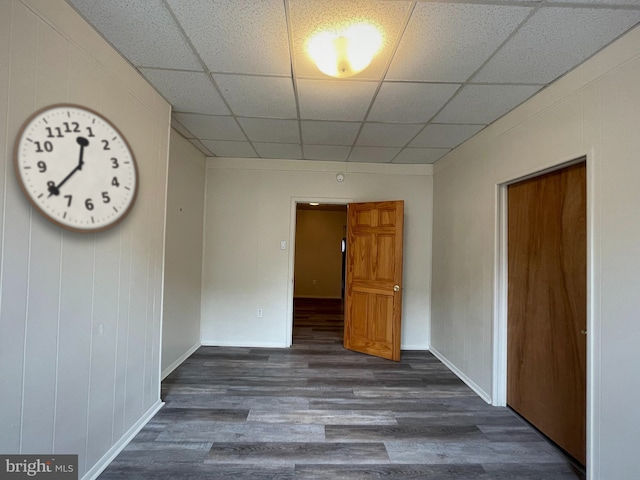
**12:39**
